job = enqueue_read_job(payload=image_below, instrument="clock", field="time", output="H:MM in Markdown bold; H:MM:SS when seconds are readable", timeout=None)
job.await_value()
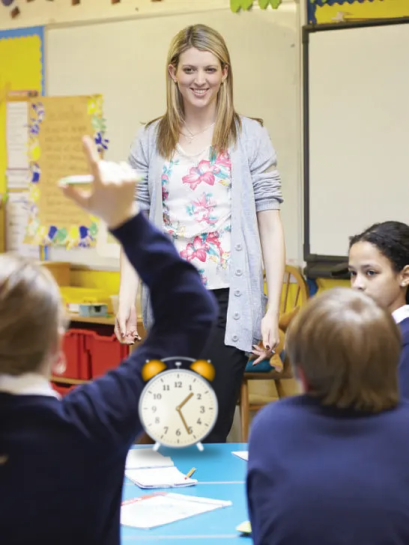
**1:26**
